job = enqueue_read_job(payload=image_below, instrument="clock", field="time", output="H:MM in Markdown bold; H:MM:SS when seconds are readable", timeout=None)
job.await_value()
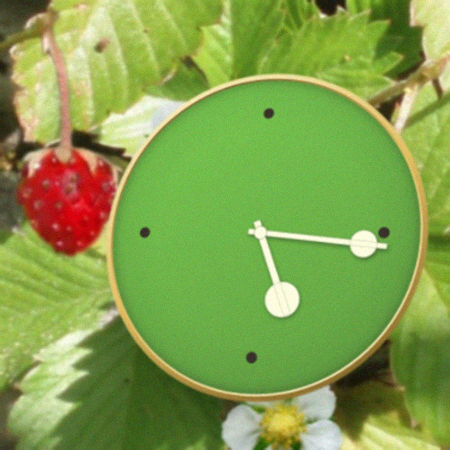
**5:16**
